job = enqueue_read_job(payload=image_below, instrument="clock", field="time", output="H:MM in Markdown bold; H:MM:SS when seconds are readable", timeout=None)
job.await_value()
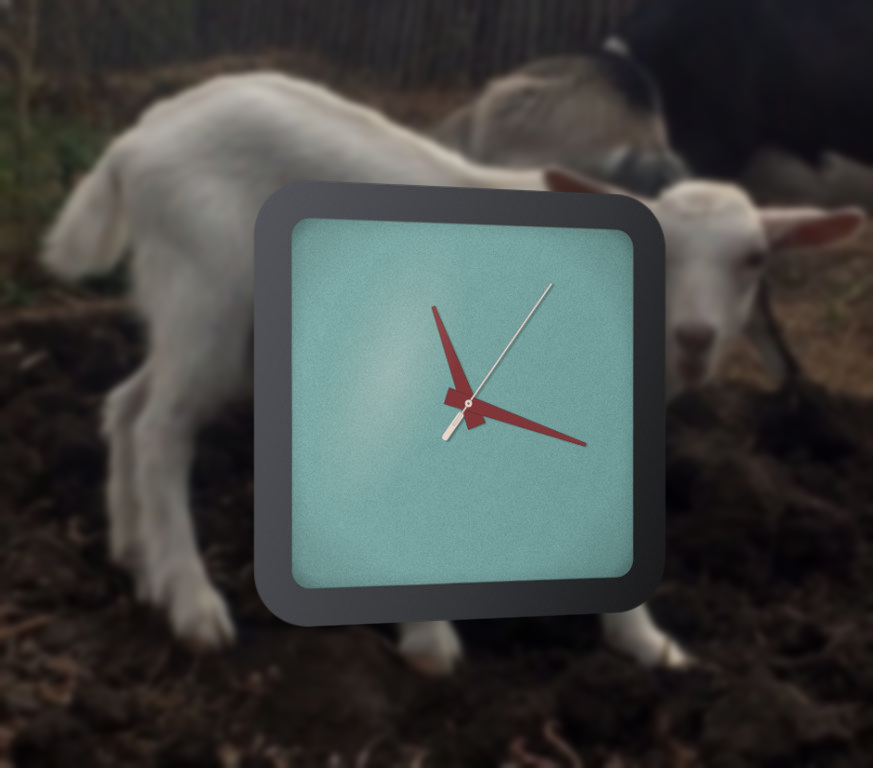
**11:18:06**
